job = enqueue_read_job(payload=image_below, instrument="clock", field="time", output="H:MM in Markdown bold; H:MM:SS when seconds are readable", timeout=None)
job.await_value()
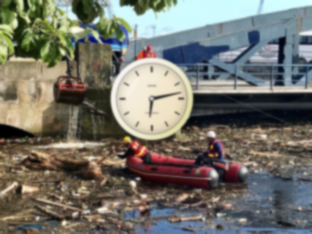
**6:13**
